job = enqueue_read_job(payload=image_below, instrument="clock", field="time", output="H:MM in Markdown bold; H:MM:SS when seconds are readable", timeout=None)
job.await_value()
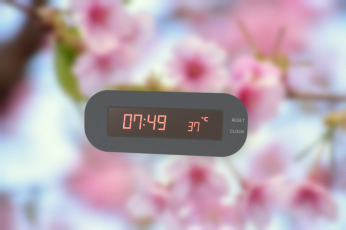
**7:49**
